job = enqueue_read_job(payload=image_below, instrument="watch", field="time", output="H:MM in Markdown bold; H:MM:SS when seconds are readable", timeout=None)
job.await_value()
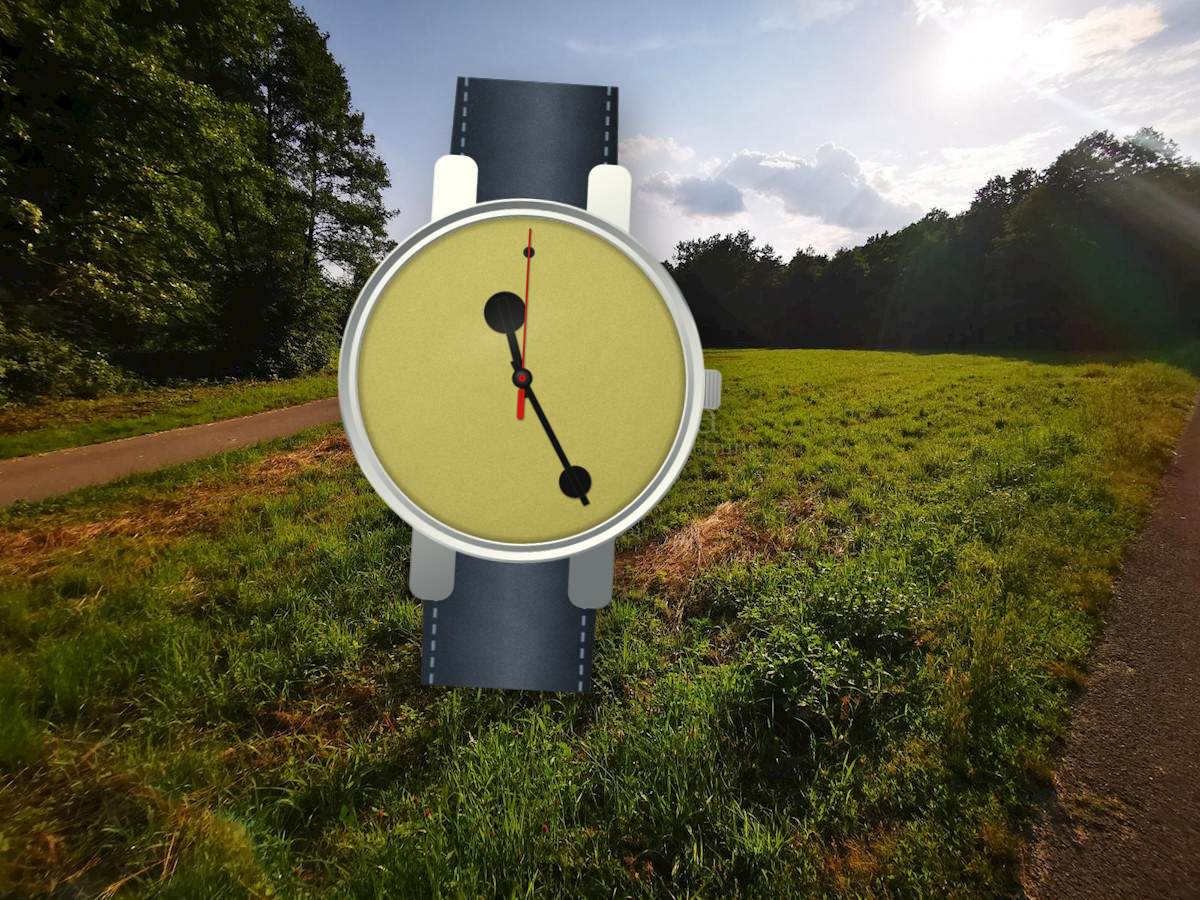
**11:25:00**
